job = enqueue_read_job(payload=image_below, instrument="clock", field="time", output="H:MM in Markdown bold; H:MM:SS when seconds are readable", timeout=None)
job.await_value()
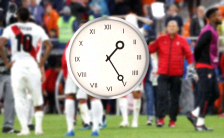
**1:25**
